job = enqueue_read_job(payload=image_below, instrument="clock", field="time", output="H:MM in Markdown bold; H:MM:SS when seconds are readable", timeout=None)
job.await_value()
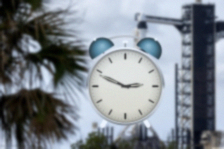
**2:49**
